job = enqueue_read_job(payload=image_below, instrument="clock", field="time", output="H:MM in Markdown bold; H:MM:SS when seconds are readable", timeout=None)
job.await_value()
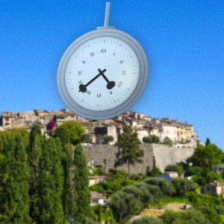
**4:38**
